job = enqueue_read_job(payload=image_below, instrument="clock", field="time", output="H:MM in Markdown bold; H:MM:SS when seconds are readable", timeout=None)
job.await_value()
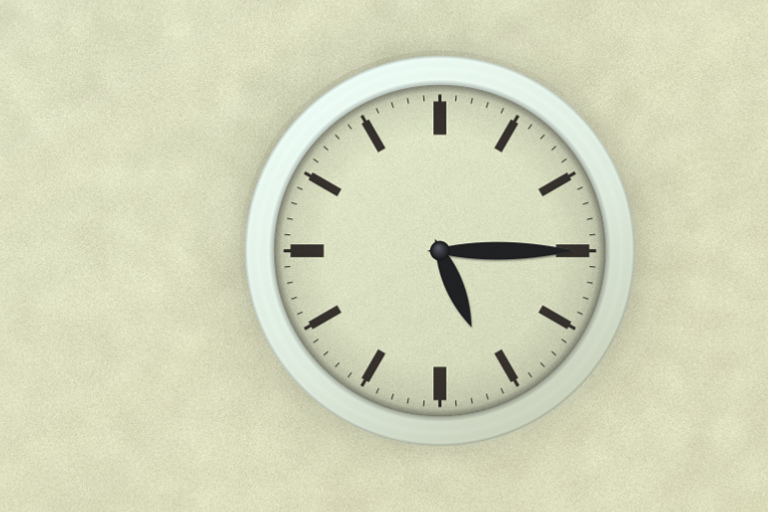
**5:15**
